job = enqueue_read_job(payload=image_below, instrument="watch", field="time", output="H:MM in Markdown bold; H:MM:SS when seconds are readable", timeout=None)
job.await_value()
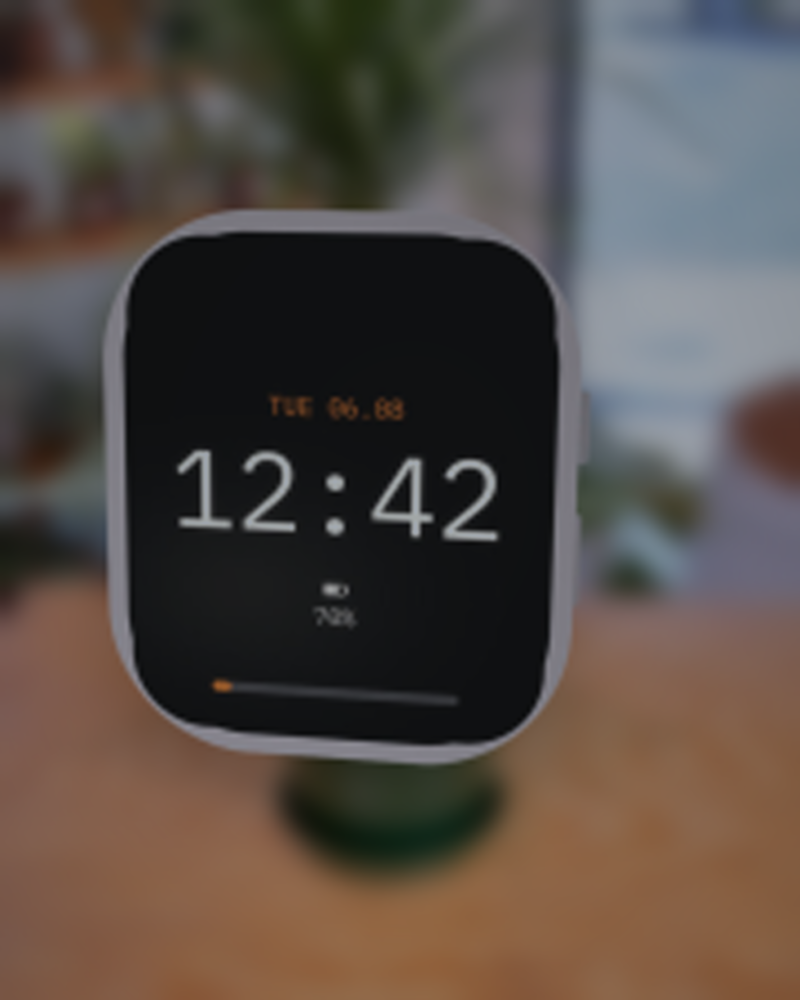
**12:42**
